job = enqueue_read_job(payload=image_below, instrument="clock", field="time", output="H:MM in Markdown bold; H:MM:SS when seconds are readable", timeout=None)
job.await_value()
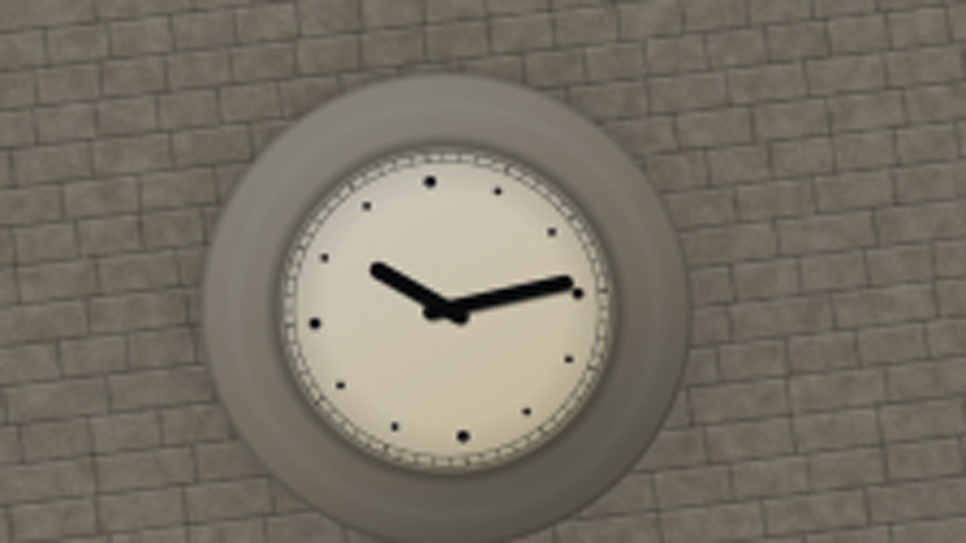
**10:14**
